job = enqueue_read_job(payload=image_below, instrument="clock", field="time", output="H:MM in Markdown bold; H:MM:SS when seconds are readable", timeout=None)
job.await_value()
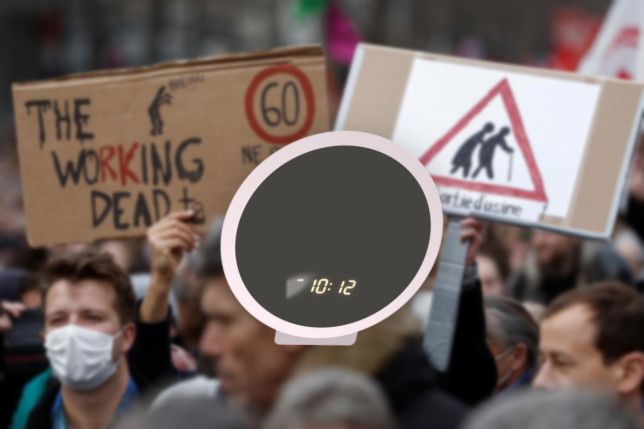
**10:12**
